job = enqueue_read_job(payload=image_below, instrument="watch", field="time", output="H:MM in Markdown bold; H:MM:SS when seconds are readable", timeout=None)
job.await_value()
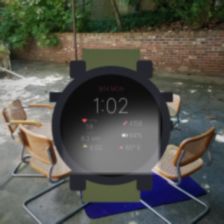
**1:02**
